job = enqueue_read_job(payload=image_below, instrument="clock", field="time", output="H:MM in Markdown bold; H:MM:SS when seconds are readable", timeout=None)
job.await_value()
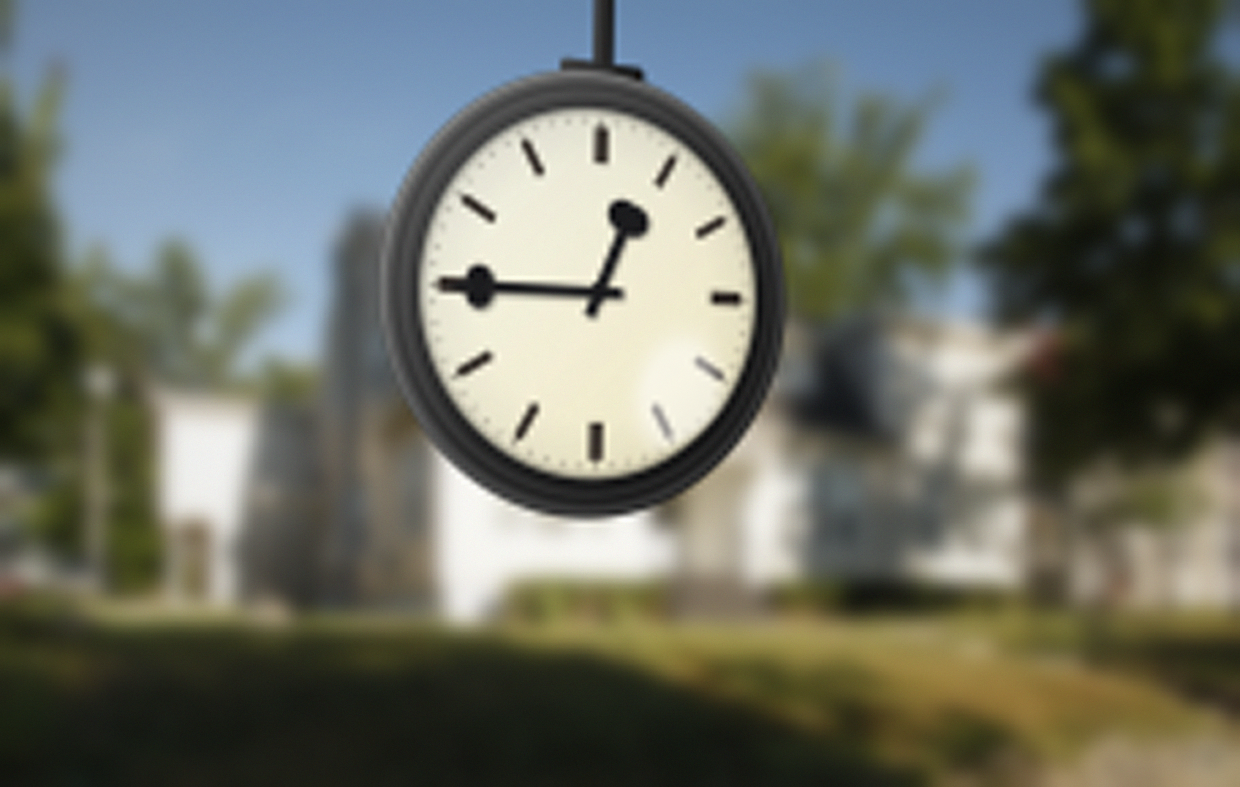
**12:45**
